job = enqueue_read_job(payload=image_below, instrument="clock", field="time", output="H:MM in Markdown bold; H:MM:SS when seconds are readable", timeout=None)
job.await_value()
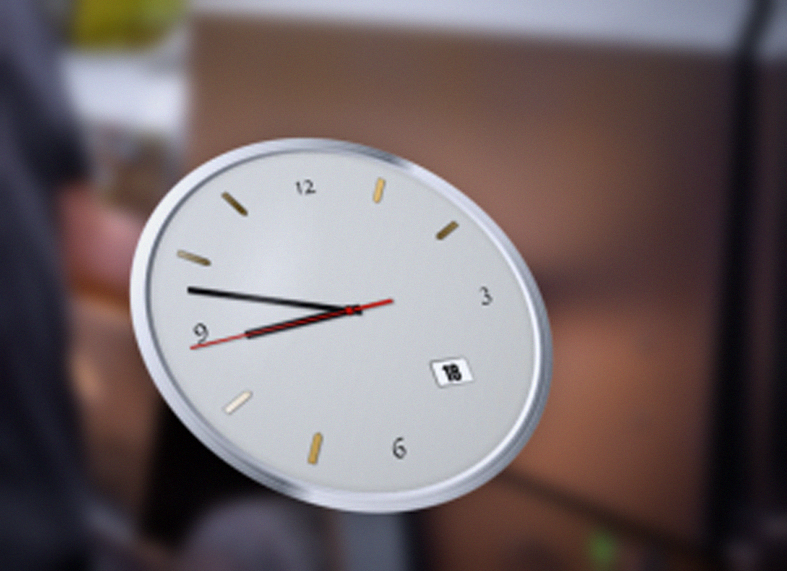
**8:47:44**
